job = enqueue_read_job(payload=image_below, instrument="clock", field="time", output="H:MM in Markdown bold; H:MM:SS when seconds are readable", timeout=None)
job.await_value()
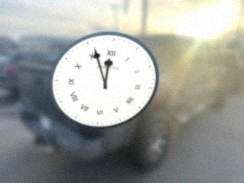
**11:56**
